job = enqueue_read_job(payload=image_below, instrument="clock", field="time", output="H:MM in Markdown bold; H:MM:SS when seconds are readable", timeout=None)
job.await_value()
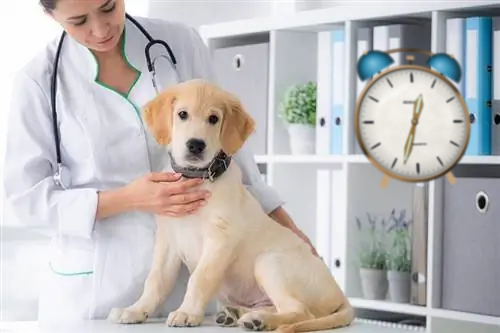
**12:33**
